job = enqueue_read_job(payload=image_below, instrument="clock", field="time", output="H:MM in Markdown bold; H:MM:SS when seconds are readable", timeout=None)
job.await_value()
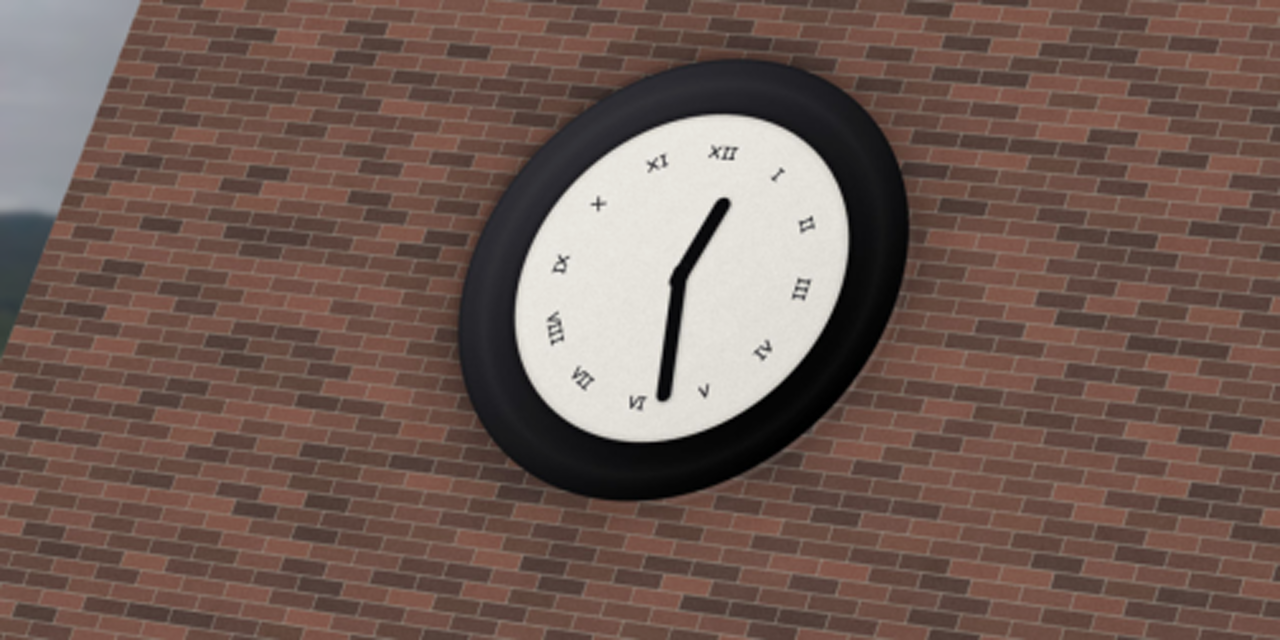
**12:28**
